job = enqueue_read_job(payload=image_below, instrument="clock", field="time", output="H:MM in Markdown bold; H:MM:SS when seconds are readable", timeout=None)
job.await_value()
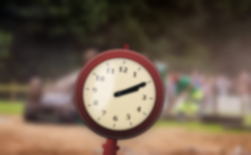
**2:10**
